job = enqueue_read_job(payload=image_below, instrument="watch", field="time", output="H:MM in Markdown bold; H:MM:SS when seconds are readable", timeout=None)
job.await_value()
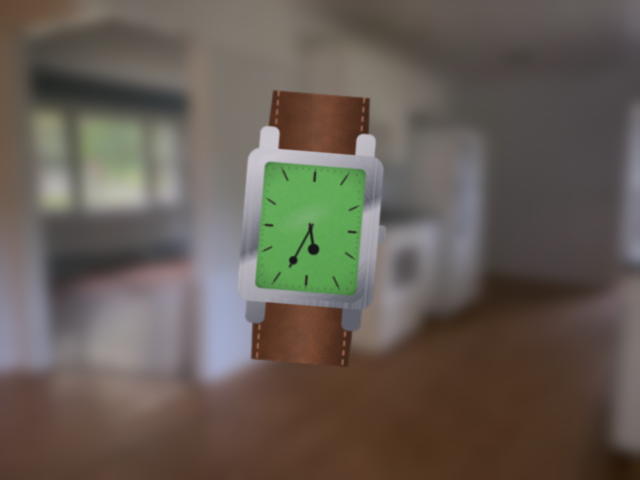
**5:34**
